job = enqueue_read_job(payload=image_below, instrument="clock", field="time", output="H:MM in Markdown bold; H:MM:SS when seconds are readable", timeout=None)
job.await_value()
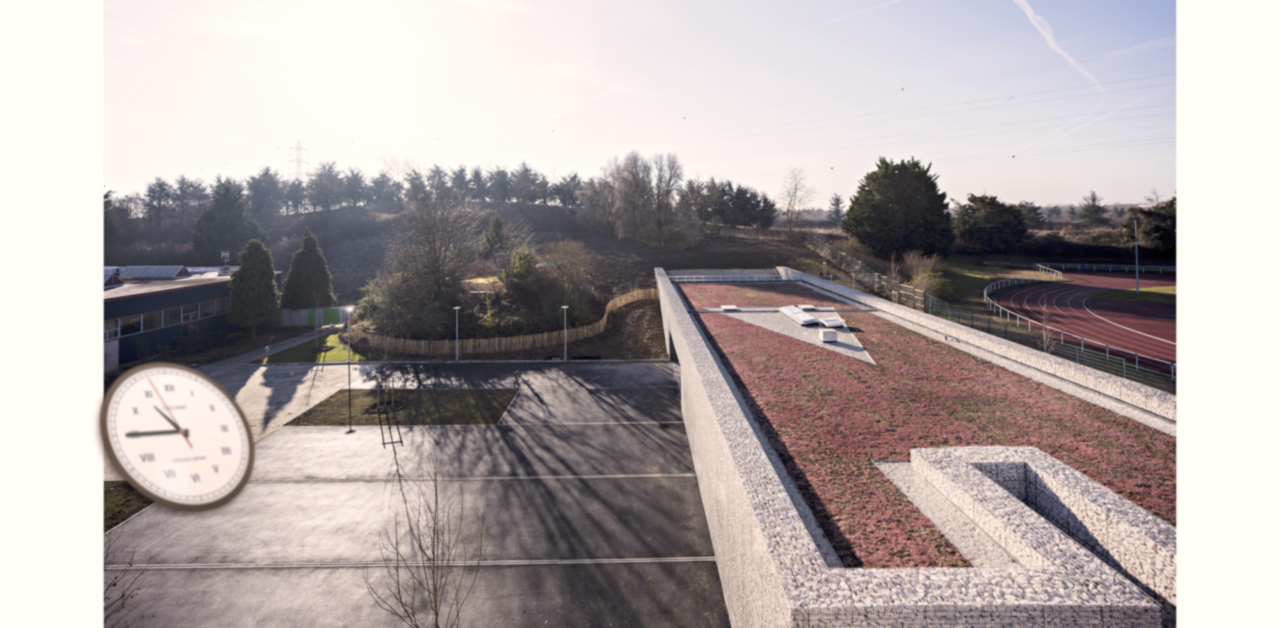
**10:44:57**
